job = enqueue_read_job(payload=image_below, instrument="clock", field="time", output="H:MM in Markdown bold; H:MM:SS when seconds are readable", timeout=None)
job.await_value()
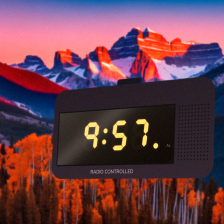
**9:57**
